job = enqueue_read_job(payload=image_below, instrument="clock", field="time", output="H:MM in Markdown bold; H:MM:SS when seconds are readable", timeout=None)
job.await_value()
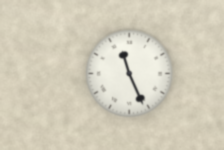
**11:26**
